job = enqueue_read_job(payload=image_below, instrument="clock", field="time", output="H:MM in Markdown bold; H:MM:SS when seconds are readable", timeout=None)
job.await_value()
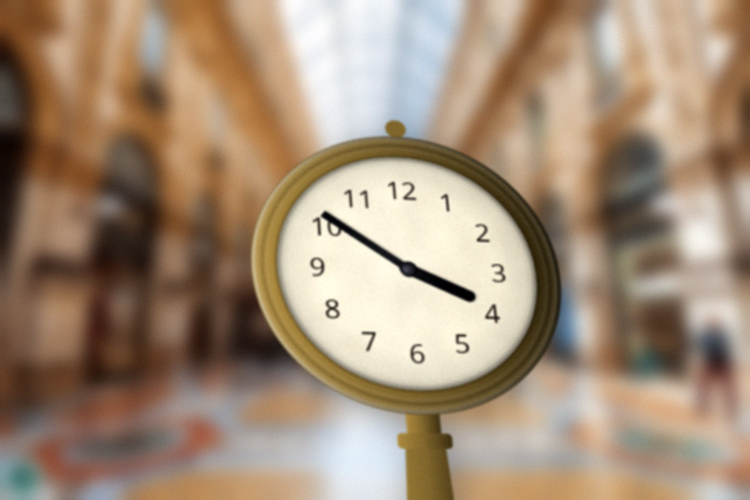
**3:51**
